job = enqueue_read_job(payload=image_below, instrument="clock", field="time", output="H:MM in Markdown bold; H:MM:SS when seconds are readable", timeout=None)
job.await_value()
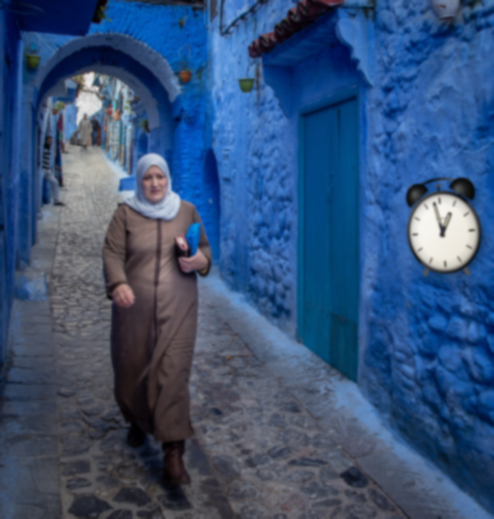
**12:58**
